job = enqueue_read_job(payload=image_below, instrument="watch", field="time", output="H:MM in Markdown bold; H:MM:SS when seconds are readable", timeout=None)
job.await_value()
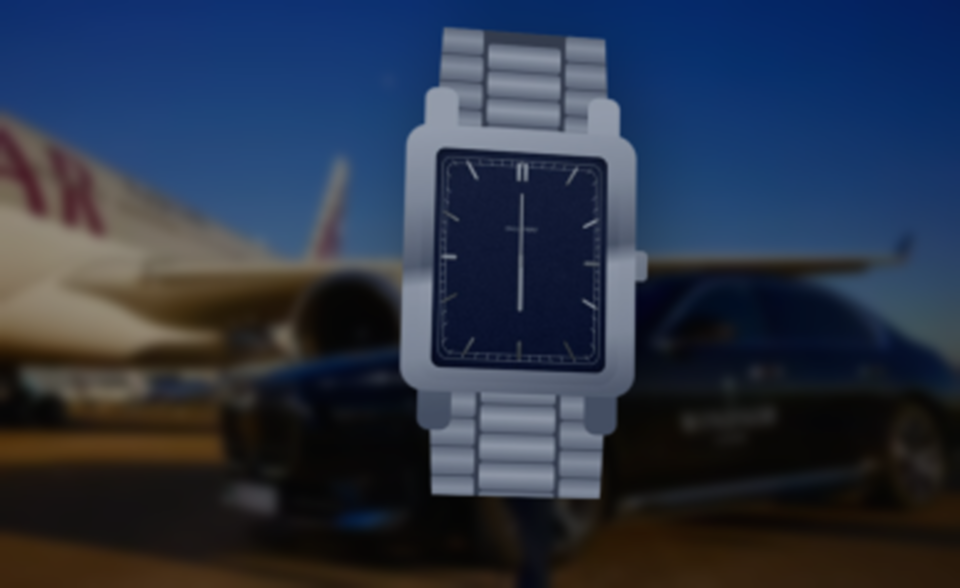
**6:00**
